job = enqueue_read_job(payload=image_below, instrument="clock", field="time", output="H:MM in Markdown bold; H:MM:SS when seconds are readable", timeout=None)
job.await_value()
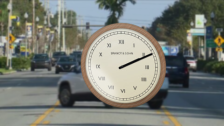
**2:11**
